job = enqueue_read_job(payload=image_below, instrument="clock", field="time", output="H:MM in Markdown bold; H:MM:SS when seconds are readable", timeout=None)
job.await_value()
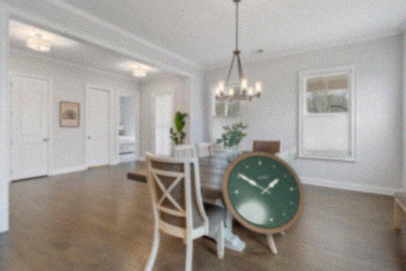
**1:51**
